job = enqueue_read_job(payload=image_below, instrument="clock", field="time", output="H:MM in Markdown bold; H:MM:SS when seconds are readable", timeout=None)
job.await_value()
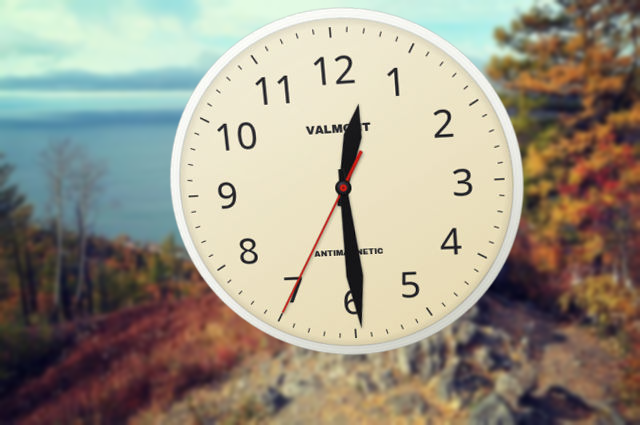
**12:29:35**
